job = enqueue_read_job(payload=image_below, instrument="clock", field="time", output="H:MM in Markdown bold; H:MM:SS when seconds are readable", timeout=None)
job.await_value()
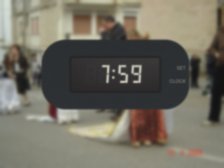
**7:59**
